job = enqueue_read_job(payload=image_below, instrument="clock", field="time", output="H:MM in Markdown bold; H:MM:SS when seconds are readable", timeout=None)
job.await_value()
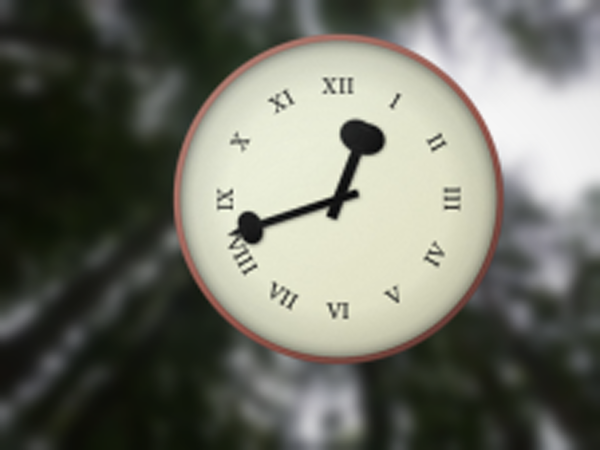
**12:42**
